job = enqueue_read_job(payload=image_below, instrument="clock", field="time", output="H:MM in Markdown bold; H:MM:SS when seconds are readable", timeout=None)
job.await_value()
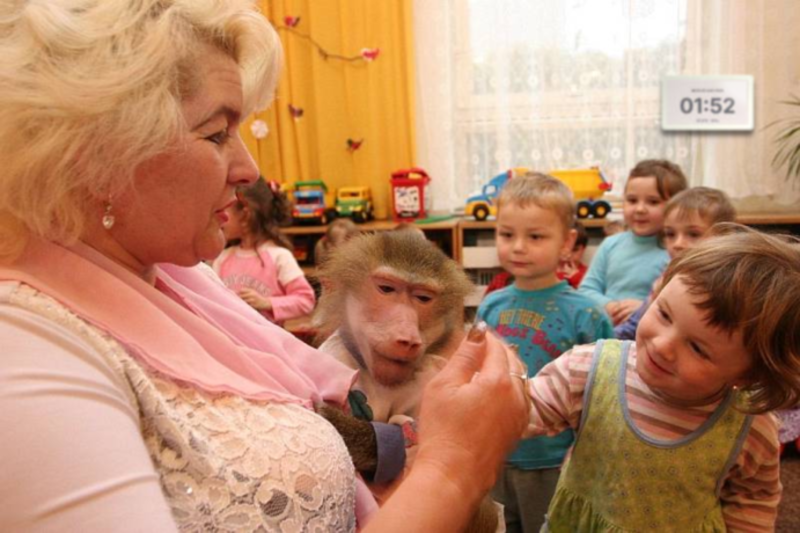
**1:52**
